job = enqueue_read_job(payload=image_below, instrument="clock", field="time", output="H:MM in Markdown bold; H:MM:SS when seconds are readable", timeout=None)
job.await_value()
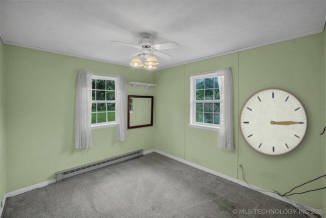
**3:15**
